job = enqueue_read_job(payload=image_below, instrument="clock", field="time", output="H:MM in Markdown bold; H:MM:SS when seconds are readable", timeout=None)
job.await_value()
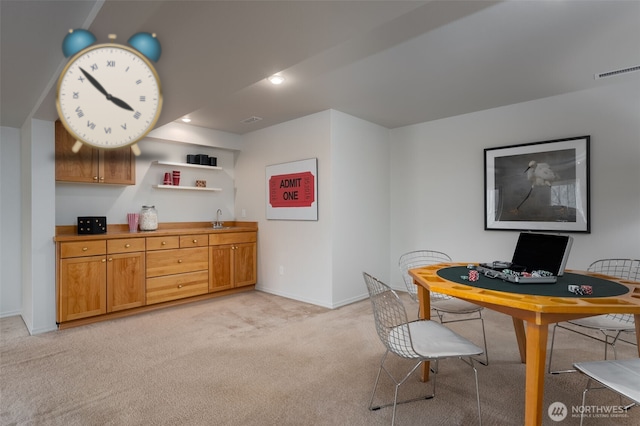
**3:52**
